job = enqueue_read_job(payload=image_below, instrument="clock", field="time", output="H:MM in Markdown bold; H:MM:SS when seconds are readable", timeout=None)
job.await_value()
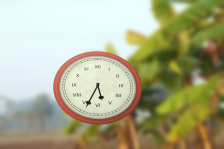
**5:34**
